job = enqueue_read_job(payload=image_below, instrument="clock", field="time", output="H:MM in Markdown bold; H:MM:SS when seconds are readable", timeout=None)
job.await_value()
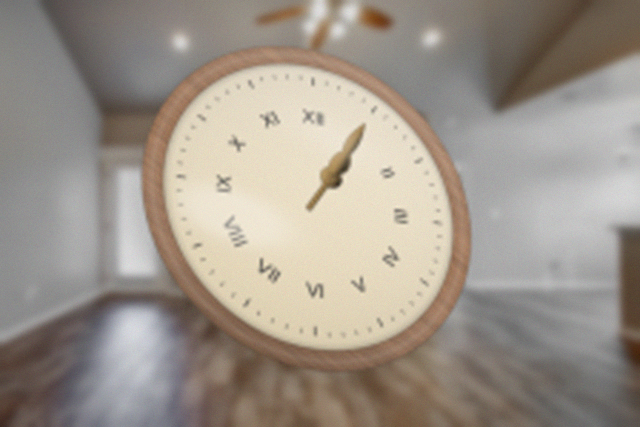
**1:05**
